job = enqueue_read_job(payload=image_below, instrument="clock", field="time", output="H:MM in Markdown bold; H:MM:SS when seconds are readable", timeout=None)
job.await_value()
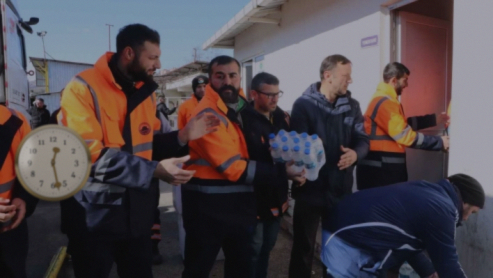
**12:28**
